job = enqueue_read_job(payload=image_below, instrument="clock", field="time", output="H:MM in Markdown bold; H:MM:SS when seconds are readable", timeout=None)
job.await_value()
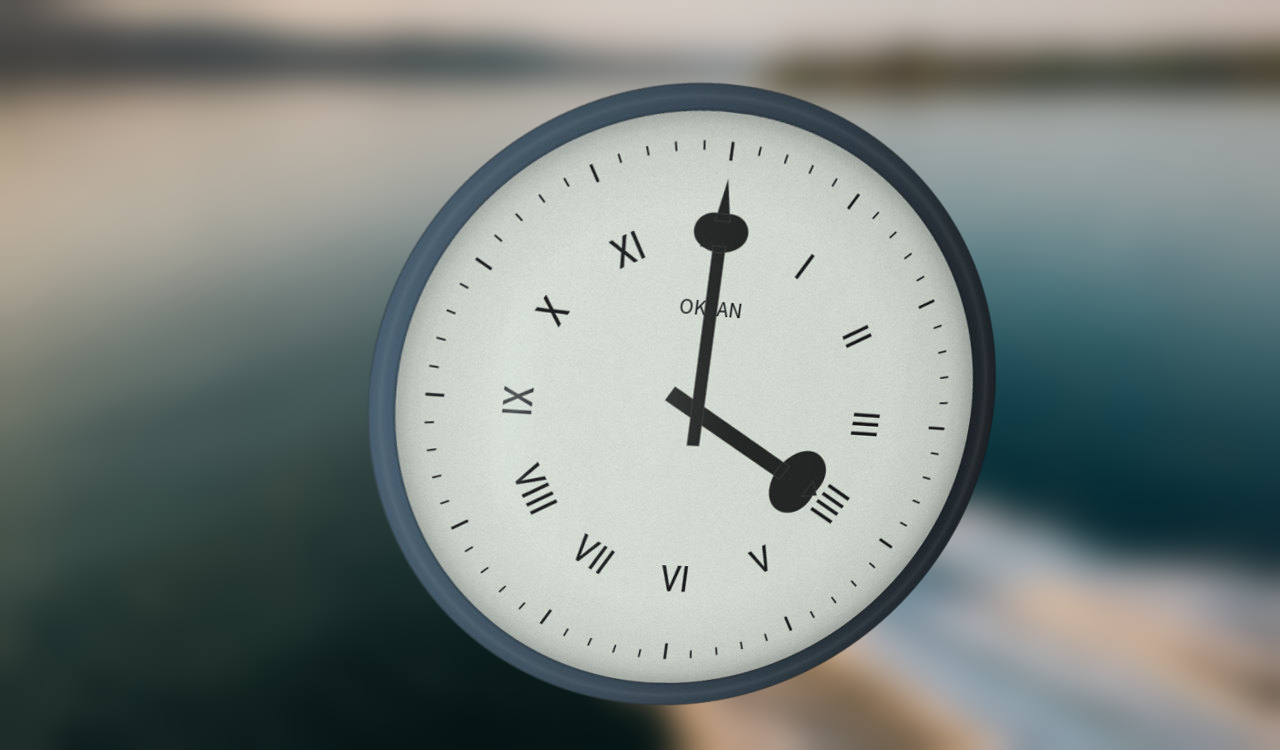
**4:00**
